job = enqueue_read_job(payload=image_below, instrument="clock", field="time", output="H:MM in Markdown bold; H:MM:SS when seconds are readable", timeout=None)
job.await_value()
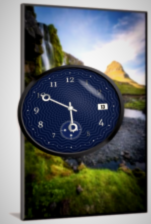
**5:50**
